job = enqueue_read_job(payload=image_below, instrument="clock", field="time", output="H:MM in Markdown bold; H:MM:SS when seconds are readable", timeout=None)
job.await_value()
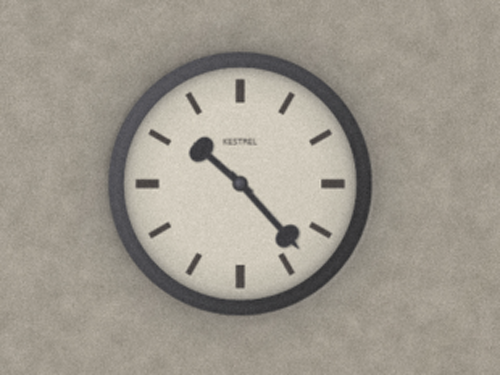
**10:23**
